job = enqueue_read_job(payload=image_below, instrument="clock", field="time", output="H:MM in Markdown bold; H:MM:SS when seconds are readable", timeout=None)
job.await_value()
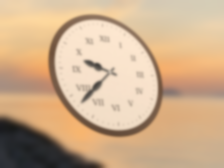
**9:38**
